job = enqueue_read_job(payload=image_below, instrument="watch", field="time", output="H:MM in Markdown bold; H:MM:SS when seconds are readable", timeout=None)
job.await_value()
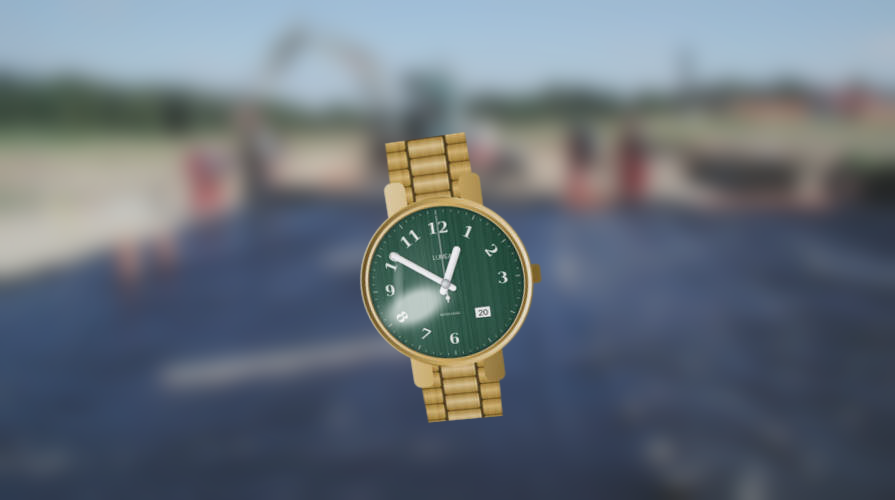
**12:51:00**
